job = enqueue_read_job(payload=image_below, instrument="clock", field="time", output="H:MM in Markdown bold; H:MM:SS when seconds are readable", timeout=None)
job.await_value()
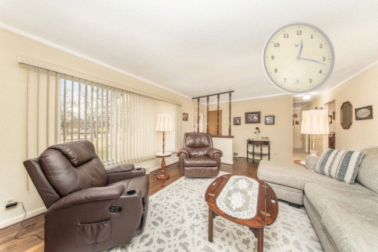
**12:17**
